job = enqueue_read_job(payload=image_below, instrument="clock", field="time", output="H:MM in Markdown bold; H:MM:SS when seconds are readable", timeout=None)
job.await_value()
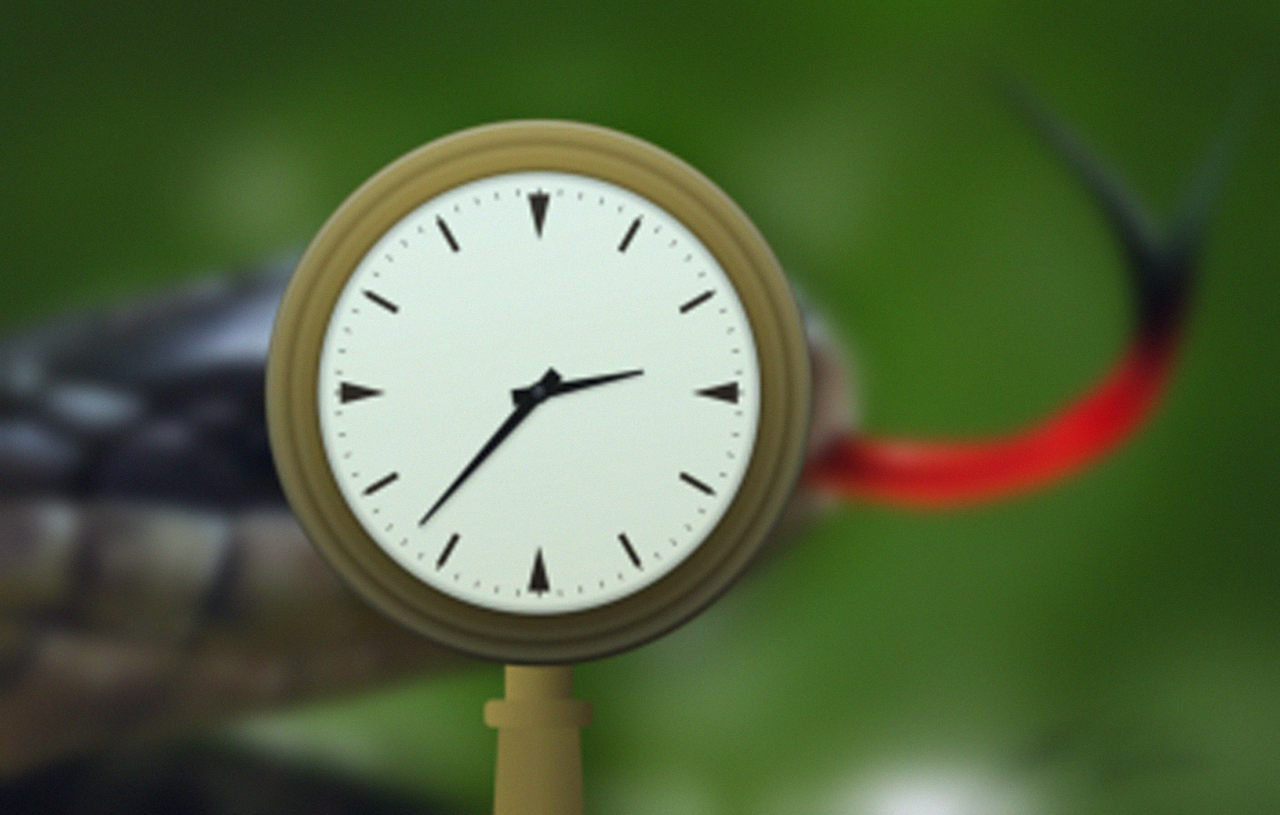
**2:37**
